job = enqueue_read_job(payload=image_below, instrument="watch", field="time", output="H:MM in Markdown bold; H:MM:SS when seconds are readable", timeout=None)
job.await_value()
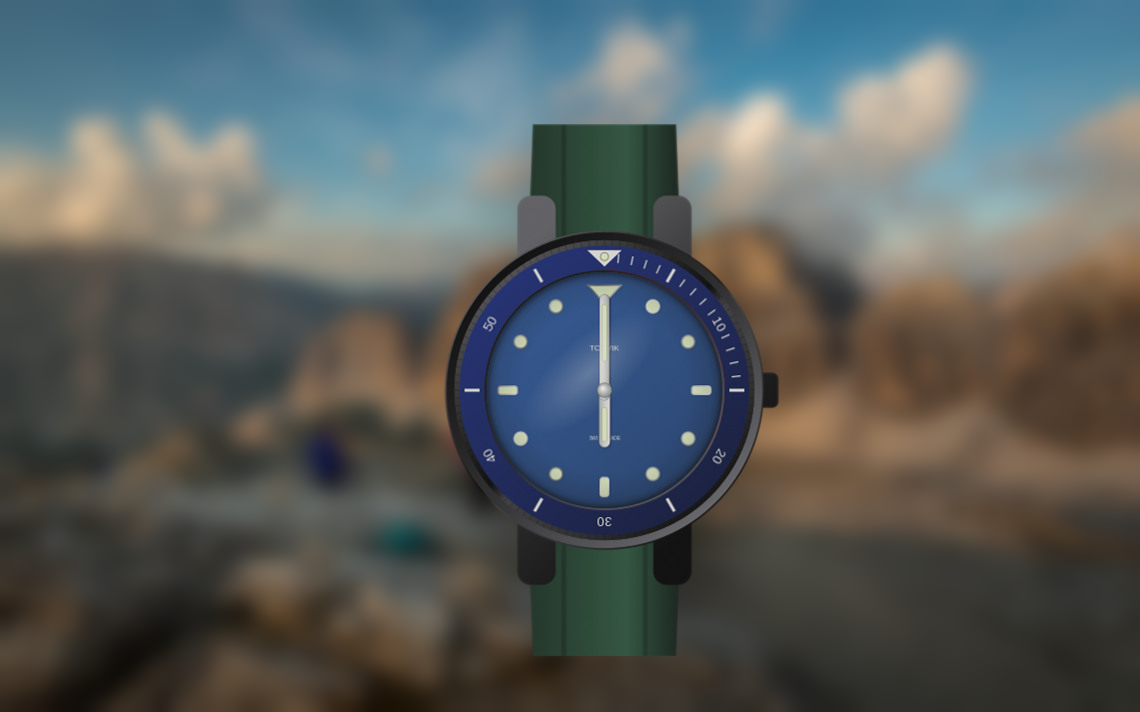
**6:00**
